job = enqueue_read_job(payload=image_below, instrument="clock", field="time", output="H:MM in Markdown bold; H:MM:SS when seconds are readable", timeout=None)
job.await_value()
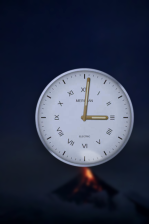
**3:01**
